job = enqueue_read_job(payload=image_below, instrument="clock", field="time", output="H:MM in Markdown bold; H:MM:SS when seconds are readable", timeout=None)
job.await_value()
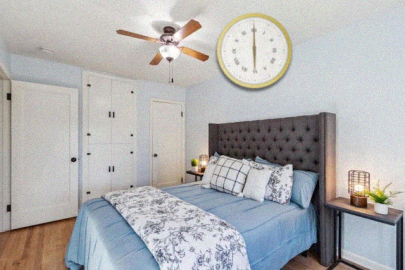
**6:00**
